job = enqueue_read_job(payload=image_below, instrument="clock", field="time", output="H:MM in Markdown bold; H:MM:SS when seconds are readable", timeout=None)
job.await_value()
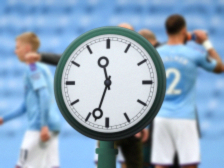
**11:33**
